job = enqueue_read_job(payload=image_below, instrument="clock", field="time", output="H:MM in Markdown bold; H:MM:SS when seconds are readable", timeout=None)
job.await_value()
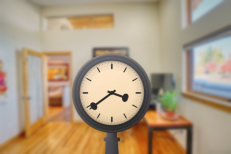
**3:39**
